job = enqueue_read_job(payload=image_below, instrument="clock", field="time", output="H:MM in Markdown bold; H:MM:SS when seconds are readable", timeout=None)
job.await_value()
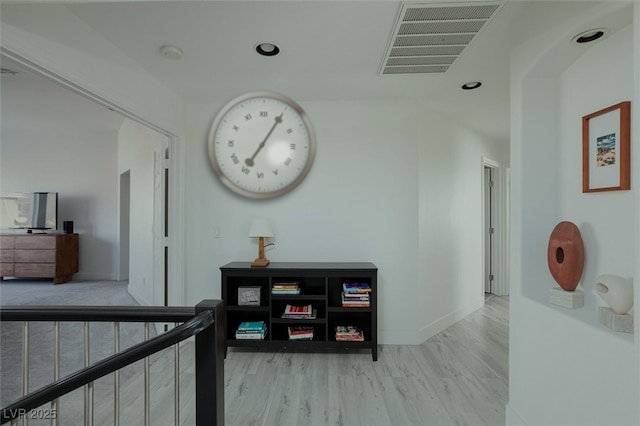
**7:05**
